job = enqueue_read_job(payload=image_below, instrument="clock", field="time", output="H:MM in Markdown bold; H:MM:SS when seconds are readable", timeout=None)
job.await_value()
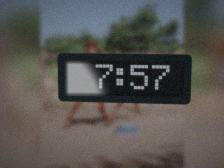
**7:57**
